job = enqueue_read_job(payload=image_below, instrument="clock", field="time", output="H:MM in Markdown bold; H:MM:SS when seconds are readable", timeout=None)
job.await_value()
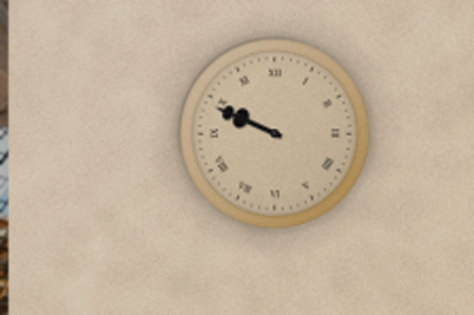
**9:49**
